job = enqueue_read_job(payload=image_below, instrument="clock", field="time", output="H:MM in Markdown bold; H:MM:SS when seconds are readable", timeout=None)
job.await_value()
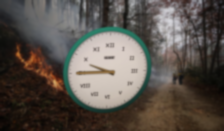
**9:45**
